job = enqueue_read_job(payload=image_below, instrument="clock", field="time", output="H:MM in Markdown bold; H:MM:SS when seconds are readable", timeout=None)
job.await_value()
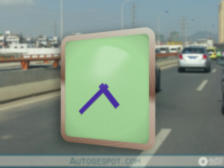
**4:38**
